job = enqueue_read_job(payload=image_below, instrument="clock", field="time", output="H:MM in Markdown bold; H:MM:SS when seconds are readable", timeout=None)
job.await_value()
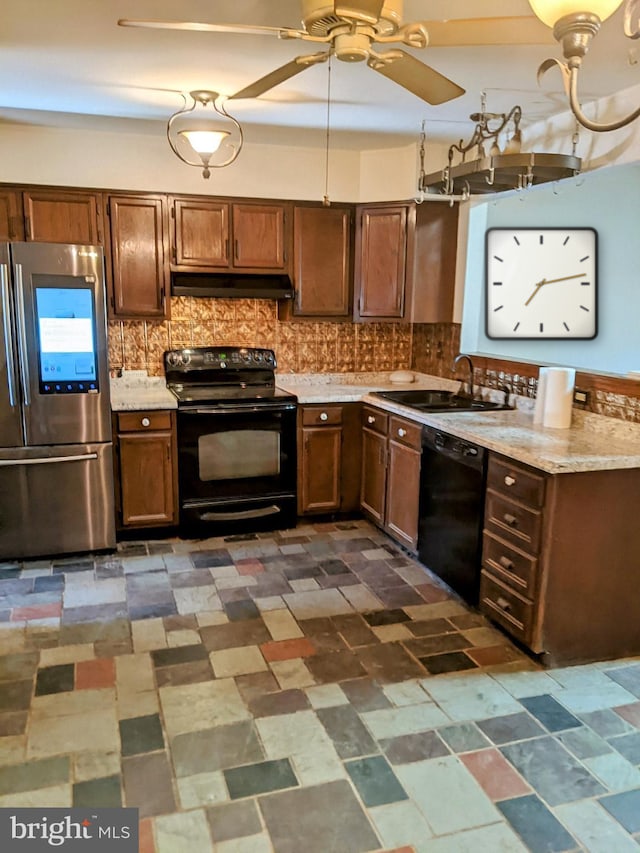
**7:13**
